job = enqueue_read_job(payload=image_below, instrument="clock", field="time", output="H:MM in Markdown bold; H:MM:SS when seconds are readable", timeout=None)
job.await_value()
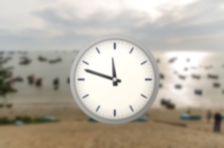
**11:48**
